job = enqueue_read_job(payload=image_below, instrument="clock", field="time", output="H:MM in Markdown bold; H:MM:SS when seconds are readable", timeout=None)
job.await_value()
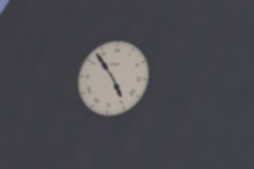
**4:53**
